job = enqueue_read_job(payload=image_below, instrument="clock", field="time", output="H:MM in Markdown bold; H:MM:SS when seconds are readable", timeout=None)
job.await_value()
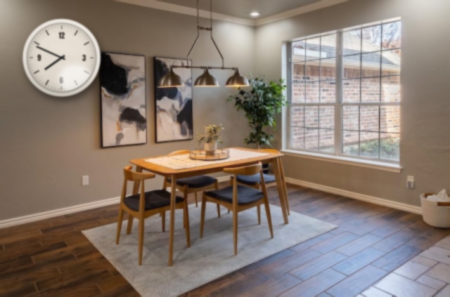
**7:49**
